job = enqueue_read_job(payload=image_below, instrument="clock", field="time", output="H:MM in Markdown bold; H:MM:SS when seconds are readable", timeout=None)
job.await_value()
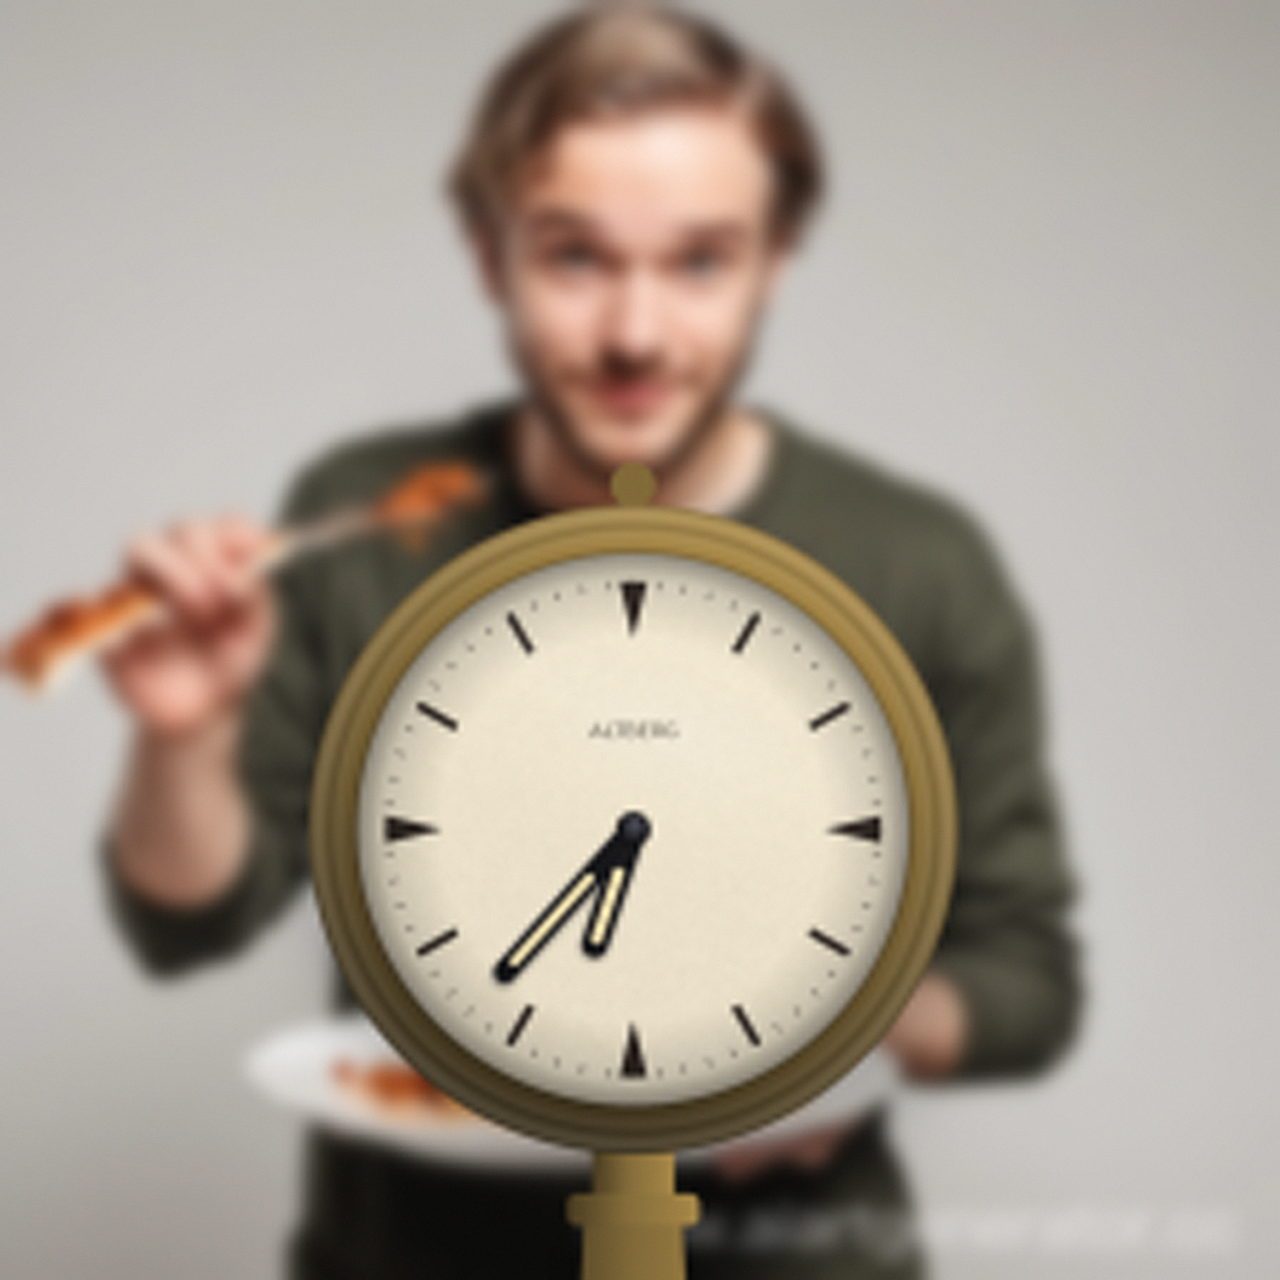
**6:37**
